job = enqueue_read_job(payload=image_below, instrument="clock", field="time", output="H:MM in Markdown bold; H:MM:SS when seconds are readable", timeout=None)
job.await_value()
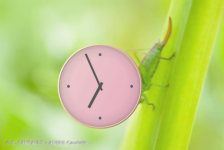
**6:56**
